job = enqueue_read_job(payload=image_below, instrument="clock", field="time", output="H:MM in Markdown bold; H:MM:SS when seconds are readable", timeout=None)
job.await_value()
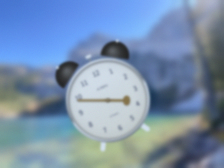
**3:49**
